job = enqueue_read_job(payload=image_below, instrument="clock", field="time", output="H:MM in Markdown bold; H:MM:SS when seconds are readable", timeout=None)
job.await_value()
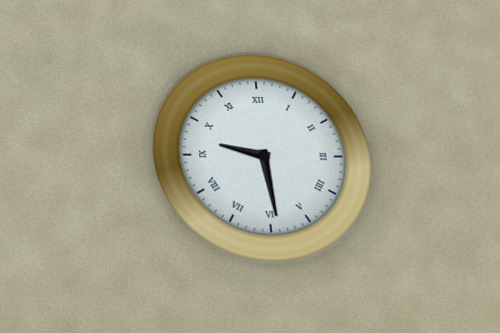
**9:29**
